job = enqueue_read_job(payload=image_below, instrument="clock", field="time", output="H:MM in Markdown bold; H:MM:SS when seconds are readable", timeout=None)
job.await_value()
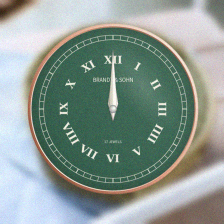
**12:00**
